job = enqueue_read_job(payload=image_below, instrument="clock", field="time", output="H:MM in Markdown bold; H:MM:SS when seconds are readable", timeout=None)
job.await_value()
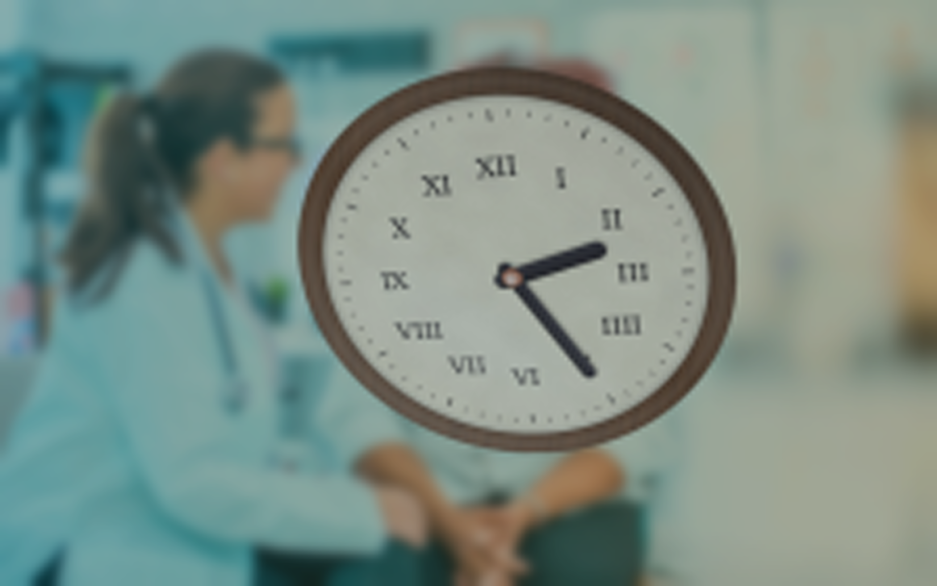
**2:25**
